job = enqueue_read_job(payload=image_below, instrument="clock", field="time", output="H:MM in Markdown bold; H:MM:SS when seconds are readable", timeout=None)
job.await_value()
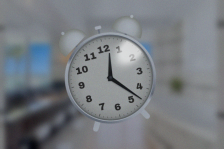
**12:23**
